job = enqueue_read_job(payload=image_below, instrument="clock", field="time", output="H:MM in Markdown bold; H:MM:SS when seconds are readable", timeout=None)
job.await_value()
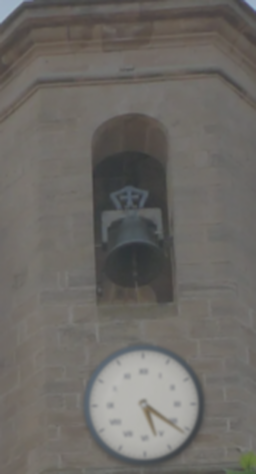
**5:21**
